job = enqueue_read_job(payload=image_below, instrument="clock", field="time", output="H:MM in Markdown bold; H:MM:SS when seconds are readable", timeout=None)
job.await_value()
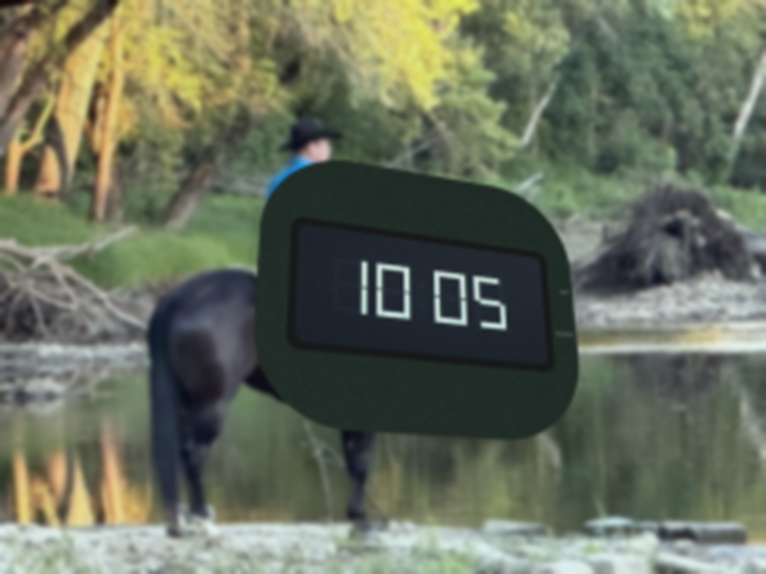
**10:05**
